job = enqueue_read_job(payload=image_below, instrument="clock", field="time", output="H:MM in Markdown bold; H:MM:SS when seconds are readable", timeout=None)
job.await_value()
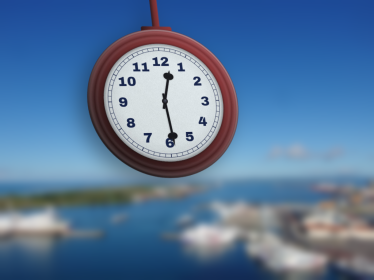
**12:29**
